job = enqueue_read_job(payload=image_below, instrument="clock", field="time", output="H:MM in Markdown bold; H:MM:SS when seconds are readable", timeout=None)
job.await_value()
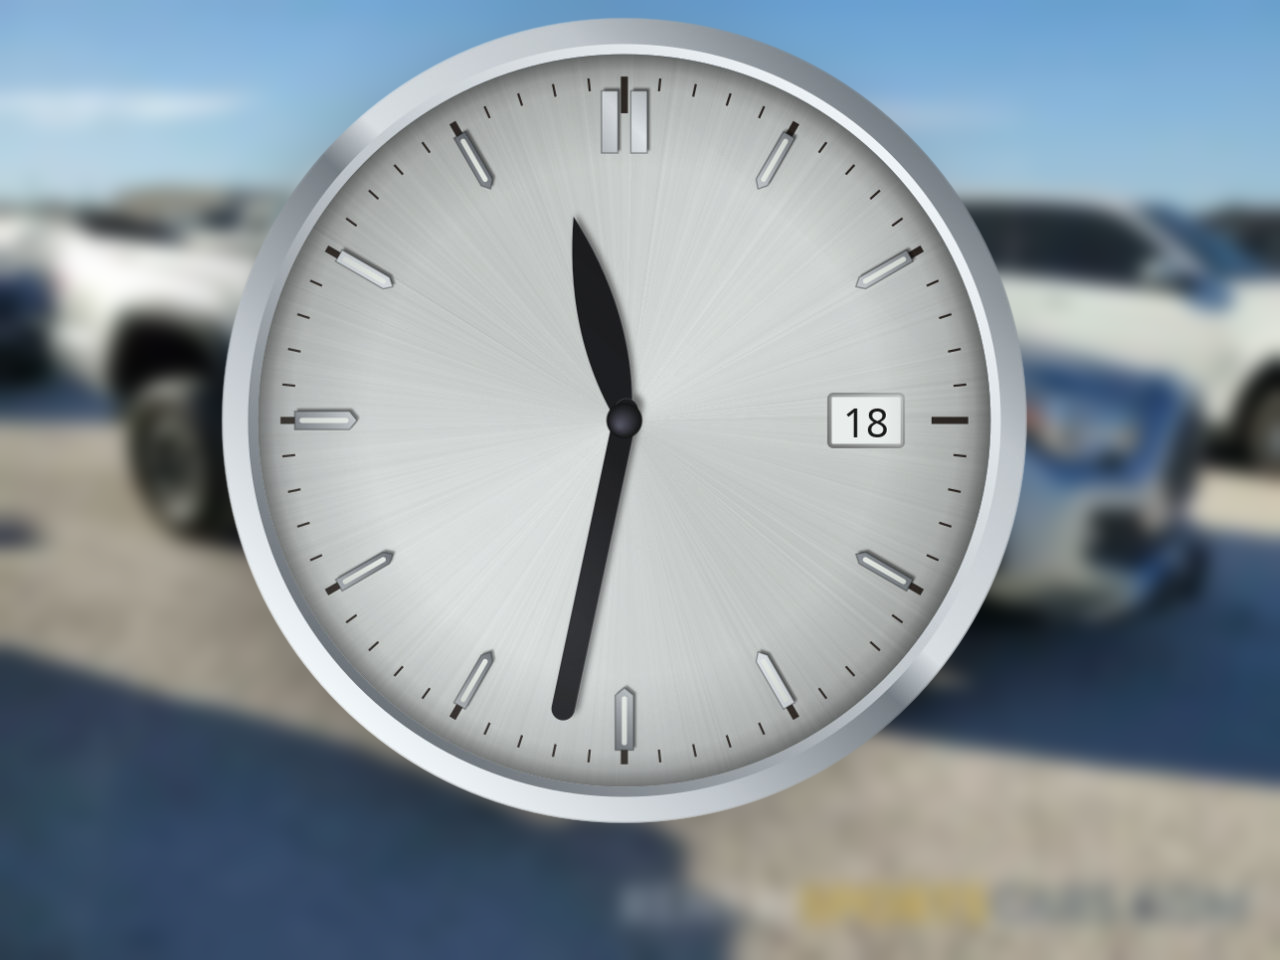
**11:32**
